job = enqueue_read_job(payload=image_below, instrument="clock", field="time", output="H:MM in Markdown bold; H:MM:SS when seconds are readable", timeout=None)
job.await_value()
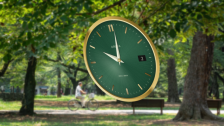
**10:01**
